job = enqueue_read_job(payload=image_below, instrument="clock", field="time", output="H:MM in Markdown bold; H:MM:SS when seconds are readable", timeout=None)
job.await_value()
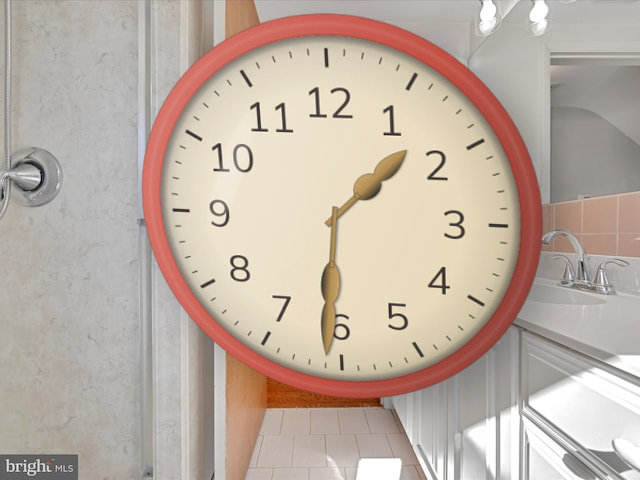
**1:31**
